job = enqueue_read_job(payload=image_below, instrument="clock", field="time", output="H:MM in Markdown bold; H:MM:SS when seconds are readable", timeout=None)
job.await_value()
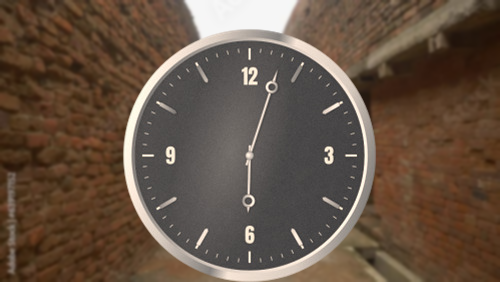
**6:03**
